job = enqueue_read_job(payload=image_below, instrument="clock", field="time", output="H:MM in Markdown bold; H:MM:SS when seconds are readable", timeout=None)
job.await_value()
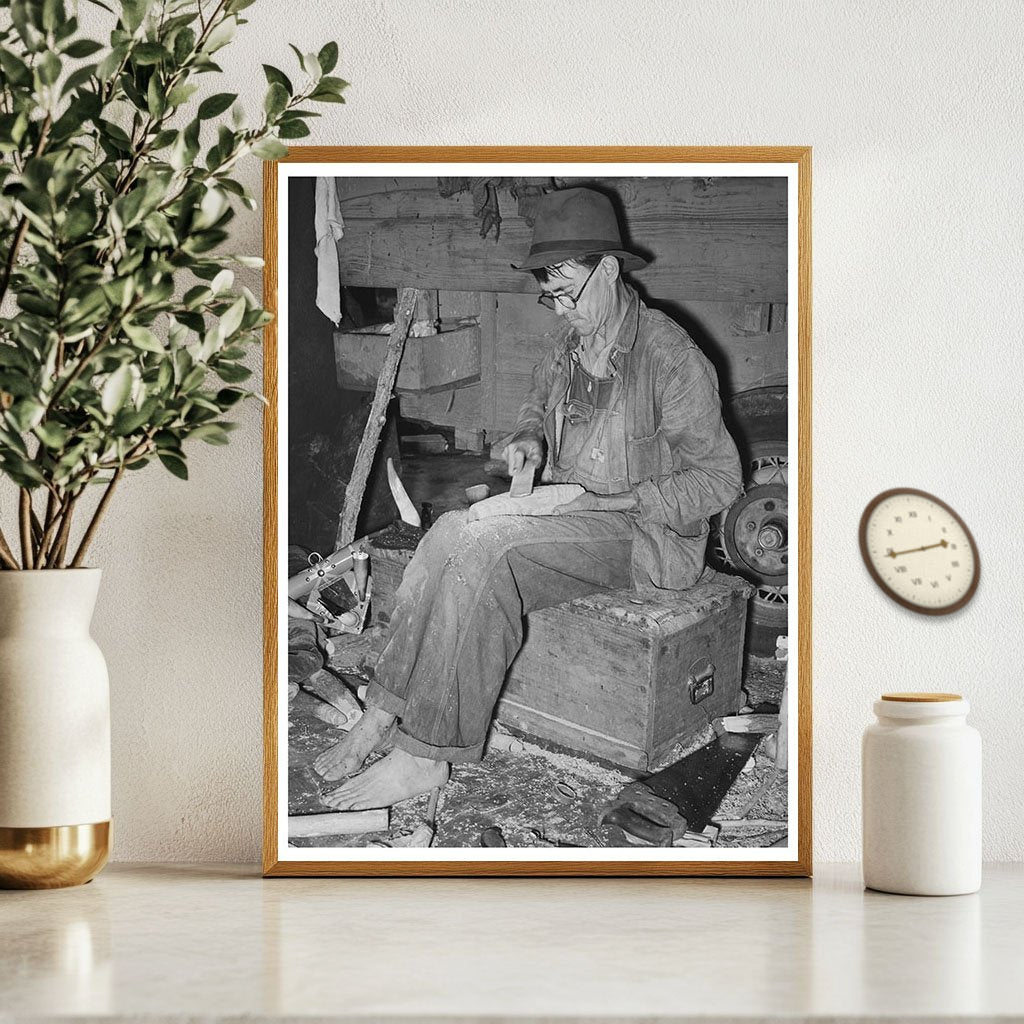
**2:44**
